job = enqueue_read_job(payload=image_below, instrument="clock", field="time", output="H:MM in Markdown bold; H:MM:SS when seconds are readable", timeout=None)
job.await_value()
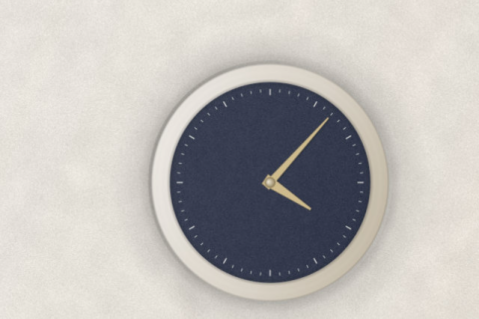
**4:07**
